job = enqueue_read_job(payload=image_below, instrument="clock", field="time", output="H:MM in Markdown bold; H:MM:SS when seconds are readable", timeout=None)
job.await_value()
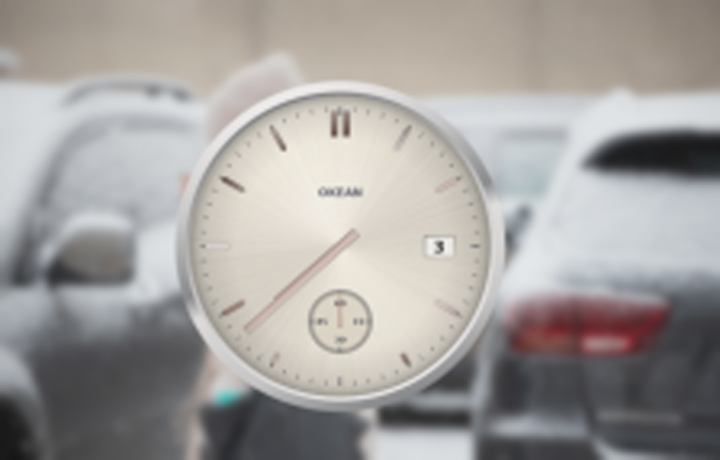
**7:38**
